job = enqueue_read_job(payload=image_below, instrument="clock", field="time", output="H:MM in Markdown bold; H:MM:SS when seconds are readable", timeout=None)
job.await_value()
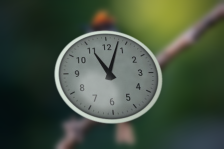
**11:03**
